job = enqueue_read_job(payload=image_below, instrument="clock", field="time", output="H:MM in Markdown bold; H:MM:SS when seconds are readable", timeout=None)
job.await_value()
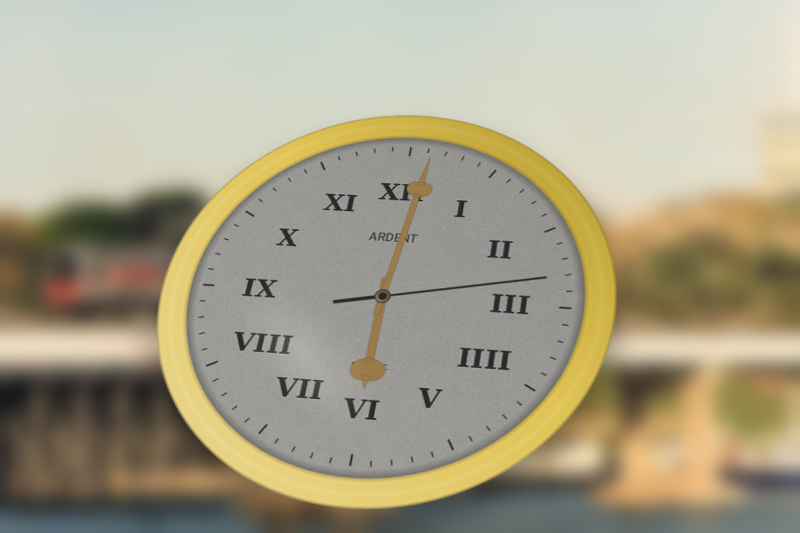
**6:01:13**
